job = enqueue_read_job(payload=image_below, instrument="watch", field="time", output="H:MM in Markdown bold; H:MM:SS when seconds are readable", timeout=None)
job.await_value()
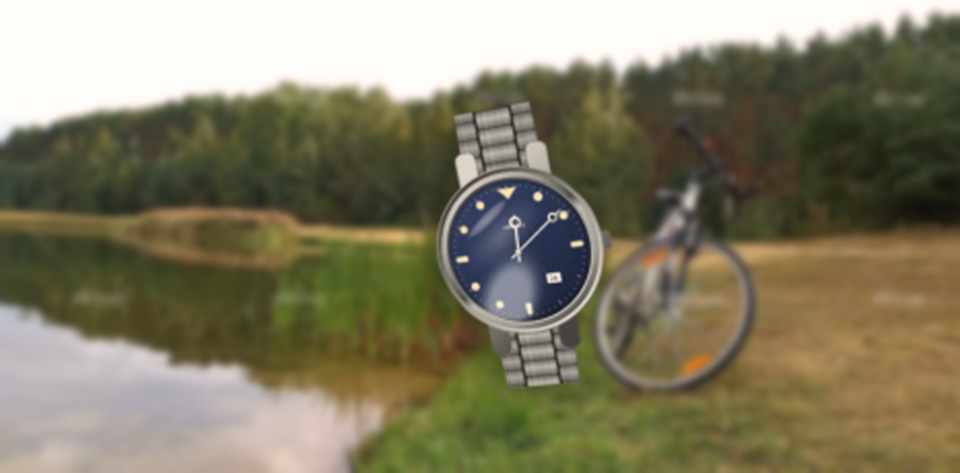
**12:09**
